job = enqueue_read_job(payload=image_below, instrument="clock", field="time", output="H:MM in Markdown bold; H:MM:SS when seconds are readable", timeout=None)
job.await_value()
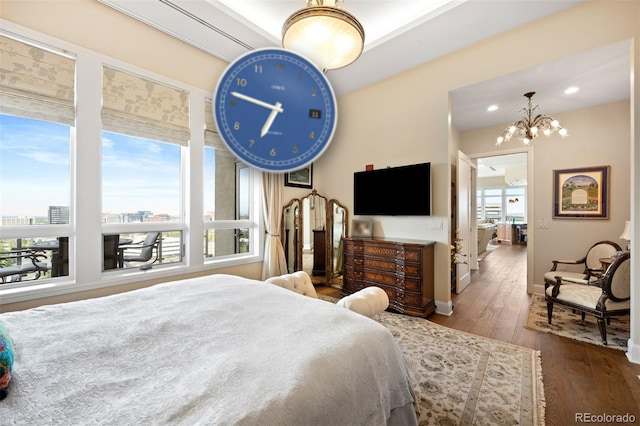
**6:47**
